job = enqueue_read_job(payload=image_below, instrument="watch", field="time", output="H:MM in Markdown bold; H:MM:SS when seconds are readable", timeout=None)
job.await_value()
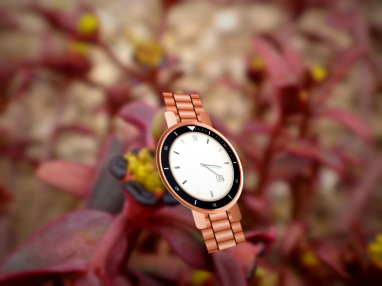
**3:22**
